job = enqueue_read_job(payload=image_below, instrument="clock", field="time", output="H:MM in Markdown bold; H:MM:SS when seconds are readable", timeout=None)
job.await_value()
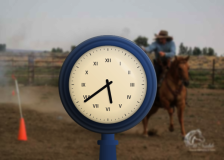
**5:39**
